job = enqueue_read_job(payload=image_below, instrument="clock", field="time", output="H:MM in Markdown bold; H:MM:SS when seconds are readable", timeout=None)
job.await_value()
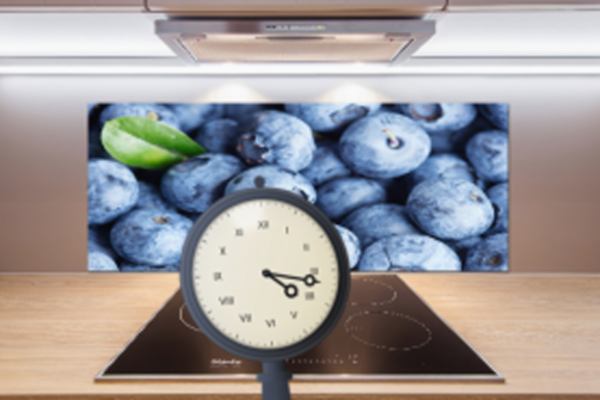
**4:17**
